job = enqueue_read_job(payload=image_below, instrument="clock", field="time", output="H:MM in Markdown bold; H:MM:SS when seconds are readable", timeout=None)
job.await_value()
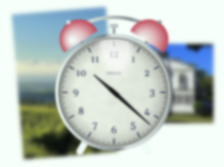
**10:22**
